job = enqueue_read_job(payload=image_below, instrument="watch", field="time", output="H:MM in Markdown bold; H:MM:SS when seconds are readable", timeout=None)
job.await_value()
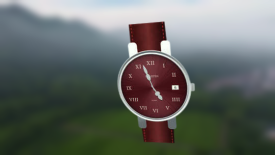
**4:57**
